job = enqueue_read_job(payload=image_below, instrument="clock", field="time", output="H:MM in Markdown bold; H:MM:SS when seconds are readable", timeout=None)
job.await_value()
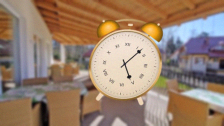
**5:07**
